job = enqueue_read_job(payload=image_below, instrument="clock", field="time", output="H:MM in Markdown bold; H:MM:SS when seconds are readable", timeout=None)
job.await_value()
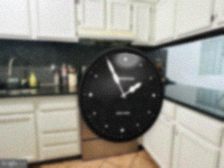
**1:55**
